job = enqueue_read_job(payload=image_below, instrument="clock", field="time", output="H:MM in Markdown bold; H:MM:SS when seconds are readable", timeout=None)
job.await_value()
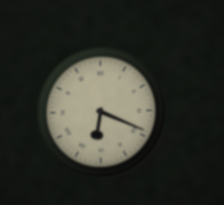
**6:19**
